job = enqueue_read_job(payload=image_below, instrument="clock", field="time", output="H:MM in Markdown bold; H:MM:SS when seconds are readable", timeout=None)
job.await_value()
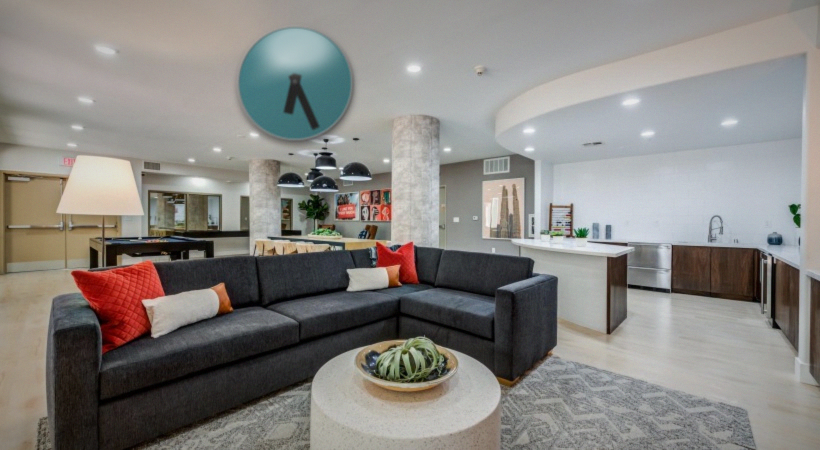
**6:26**
